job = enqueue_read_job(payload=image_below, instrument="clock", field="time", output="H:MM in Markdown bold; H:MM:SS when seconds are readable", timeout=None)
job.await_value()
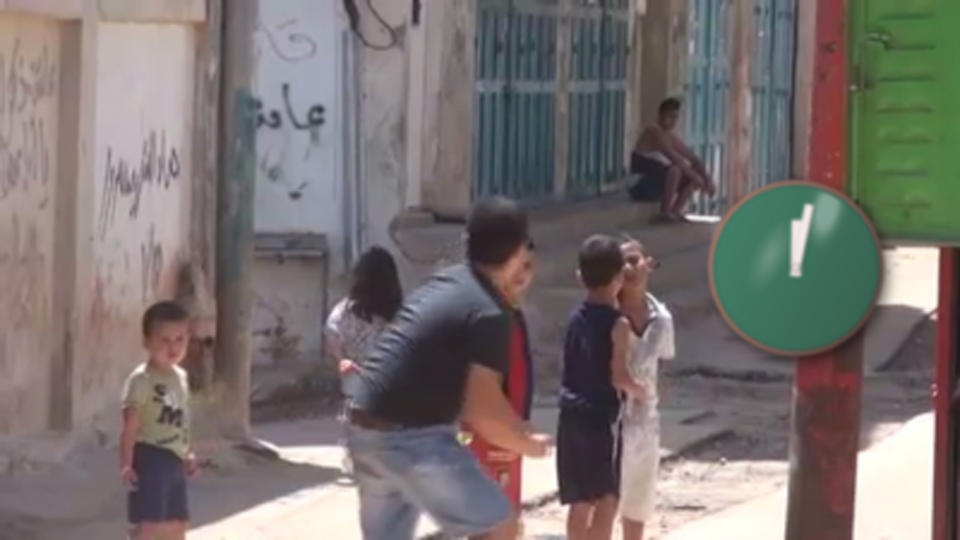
**12:02**
